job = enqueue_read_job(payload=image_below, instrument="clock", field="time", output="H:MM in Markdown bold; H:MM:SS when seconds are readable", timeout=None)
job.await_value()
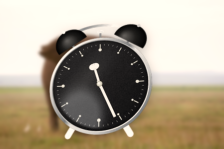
**11:26**
